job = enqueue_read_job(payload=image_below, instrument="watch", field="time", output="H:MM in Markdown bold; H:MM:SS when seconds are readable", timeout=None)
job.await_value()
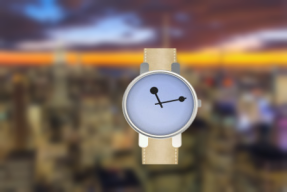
**11:13**
